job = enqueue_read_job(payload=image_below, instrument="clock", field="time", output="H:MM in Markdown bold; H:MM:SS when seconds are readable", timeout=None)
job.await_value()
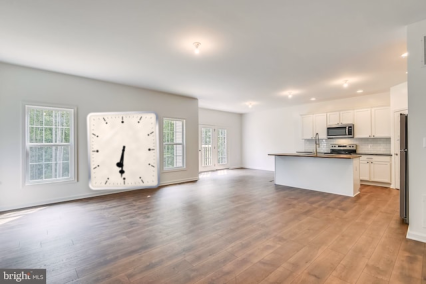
**6:31**
